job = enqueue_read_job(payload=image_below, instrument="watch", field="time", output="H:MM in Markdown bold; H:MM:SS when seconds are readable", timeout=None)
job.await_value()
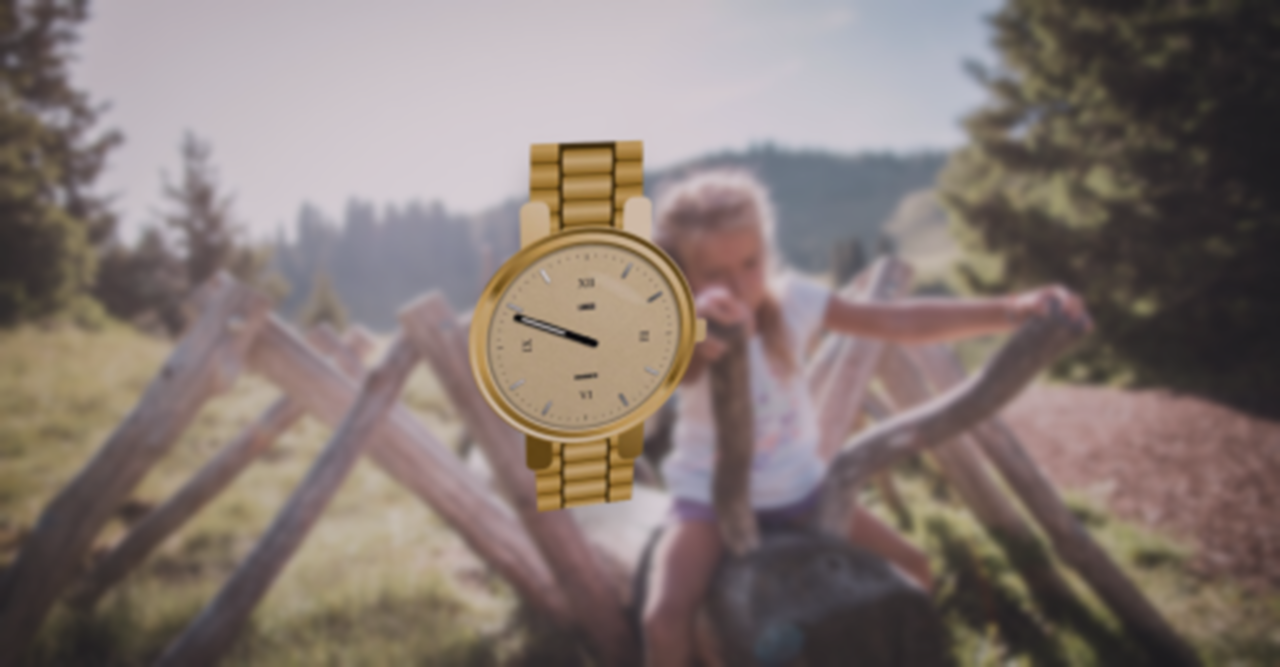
**9:49**
